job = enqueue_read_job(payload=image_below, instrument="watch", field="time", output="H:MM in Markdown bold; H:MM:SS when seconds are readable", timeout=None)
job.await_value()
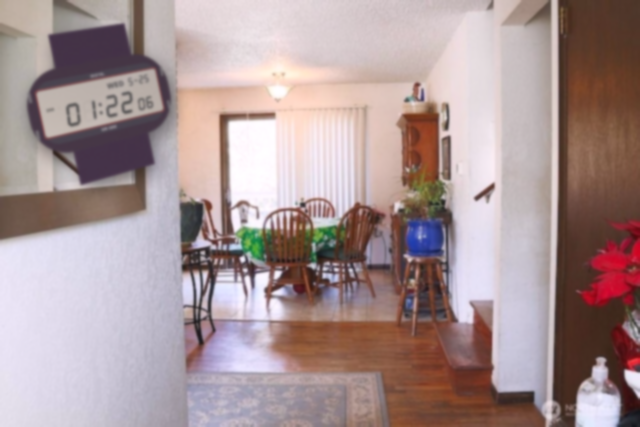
**1:22**
